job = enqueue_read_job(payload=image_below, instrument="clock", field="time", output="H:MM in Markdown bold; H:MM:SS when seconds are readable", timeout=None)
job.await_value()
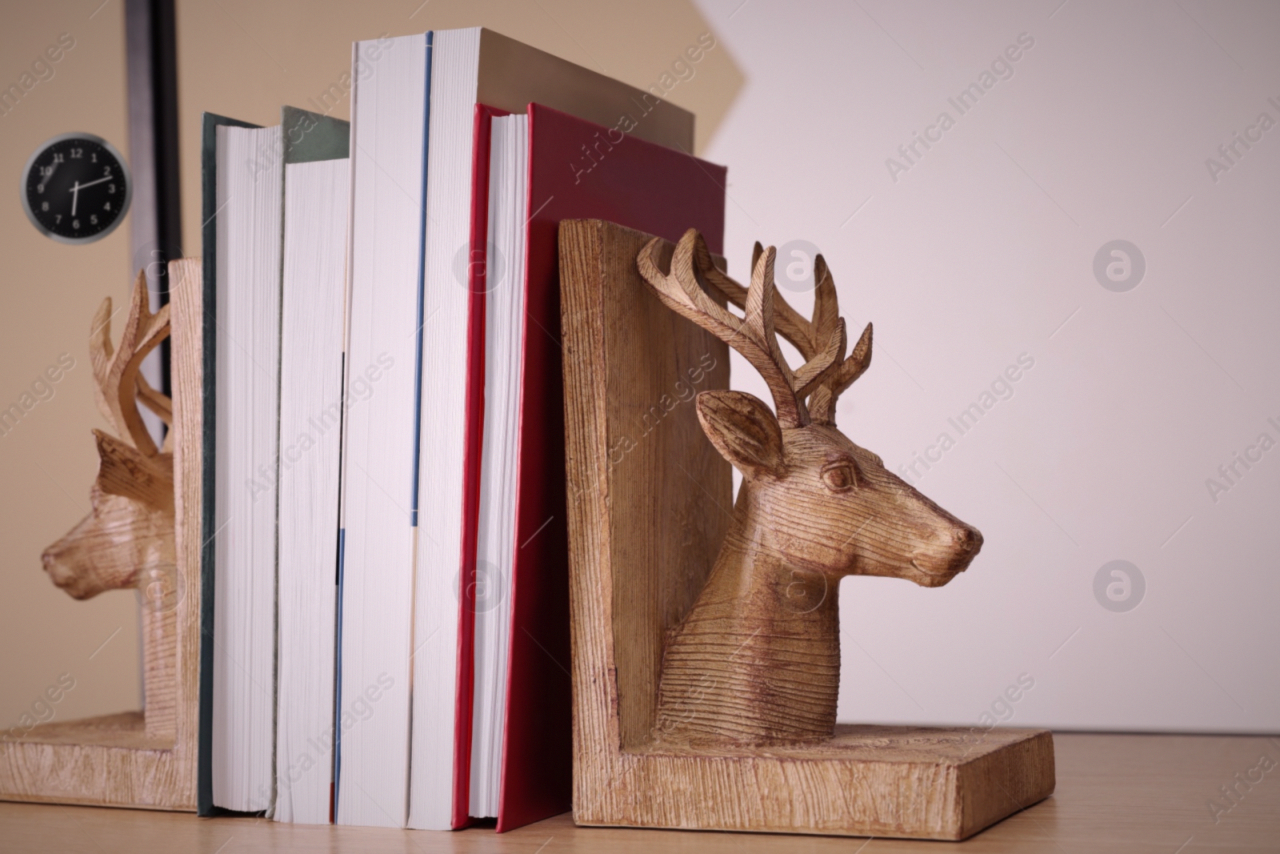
**6:12**
